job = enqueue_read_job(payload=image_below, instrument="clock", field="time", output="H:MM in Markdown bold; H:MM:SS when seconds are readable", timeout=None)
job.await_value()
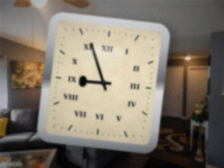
**8:56**
